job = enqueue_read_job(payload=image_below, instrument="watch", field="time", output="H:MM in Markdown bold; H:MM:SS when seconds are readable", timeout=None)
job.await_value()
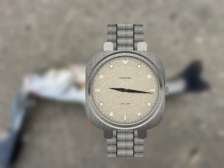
**9:16**
